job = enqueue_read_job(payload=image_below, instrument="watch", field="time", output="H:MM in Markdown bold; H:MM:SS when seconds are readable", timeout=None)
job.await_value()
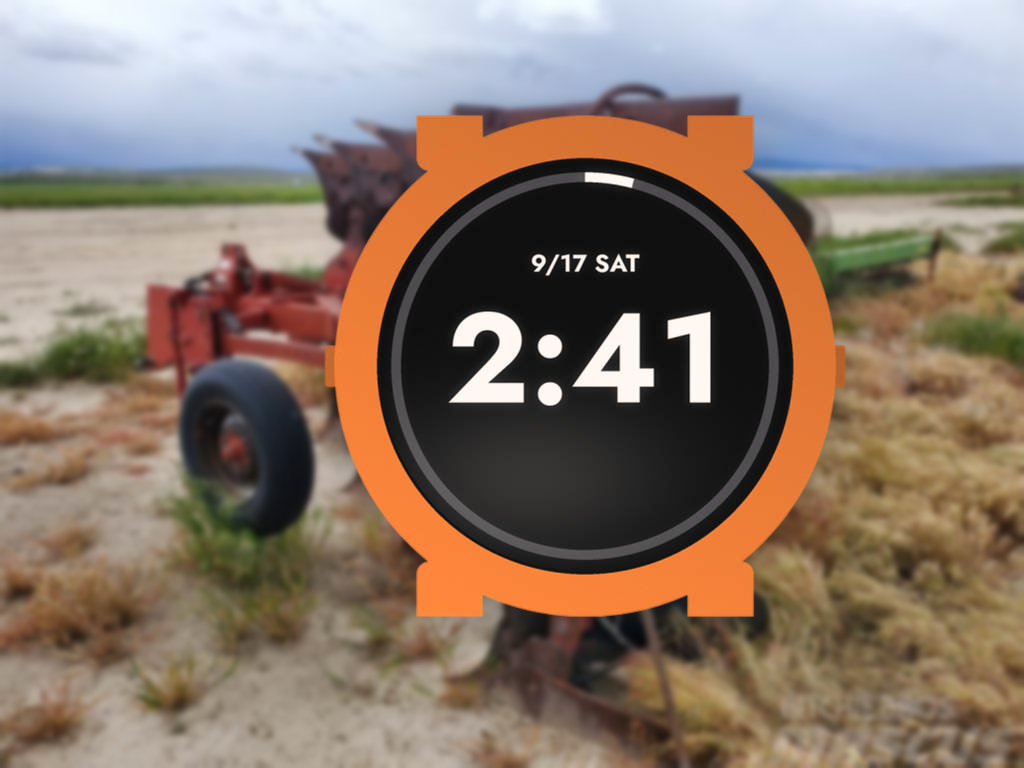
**2:41**
